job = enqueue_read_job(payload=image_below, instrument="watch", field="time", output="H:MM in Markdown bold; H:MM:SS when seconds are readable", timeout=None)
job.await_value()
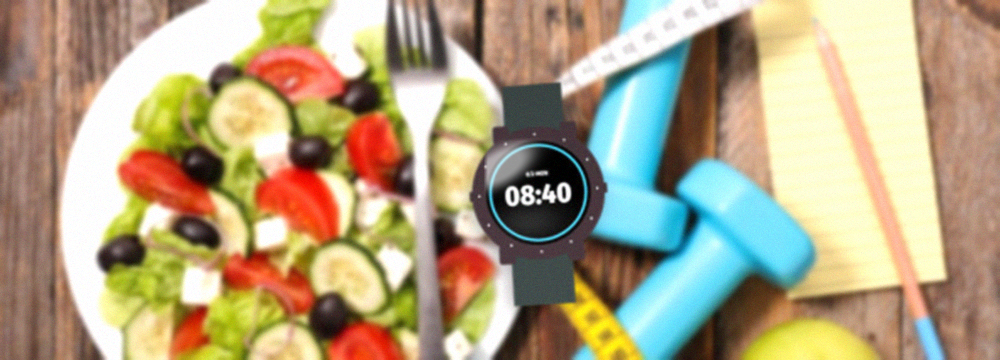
**8:40**
